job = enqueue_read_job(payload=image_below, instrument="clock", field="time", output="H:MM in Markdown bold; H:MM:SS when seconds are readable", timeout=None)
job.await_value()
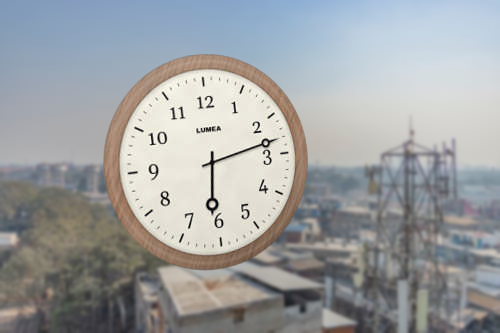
**6:13**
